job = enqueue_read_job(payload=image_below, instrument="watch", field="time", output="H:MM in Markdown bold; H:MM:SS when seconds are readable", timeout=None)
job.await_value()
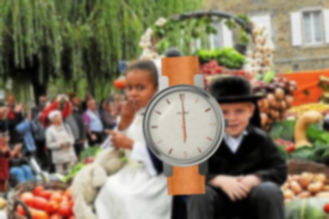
**6:00**
